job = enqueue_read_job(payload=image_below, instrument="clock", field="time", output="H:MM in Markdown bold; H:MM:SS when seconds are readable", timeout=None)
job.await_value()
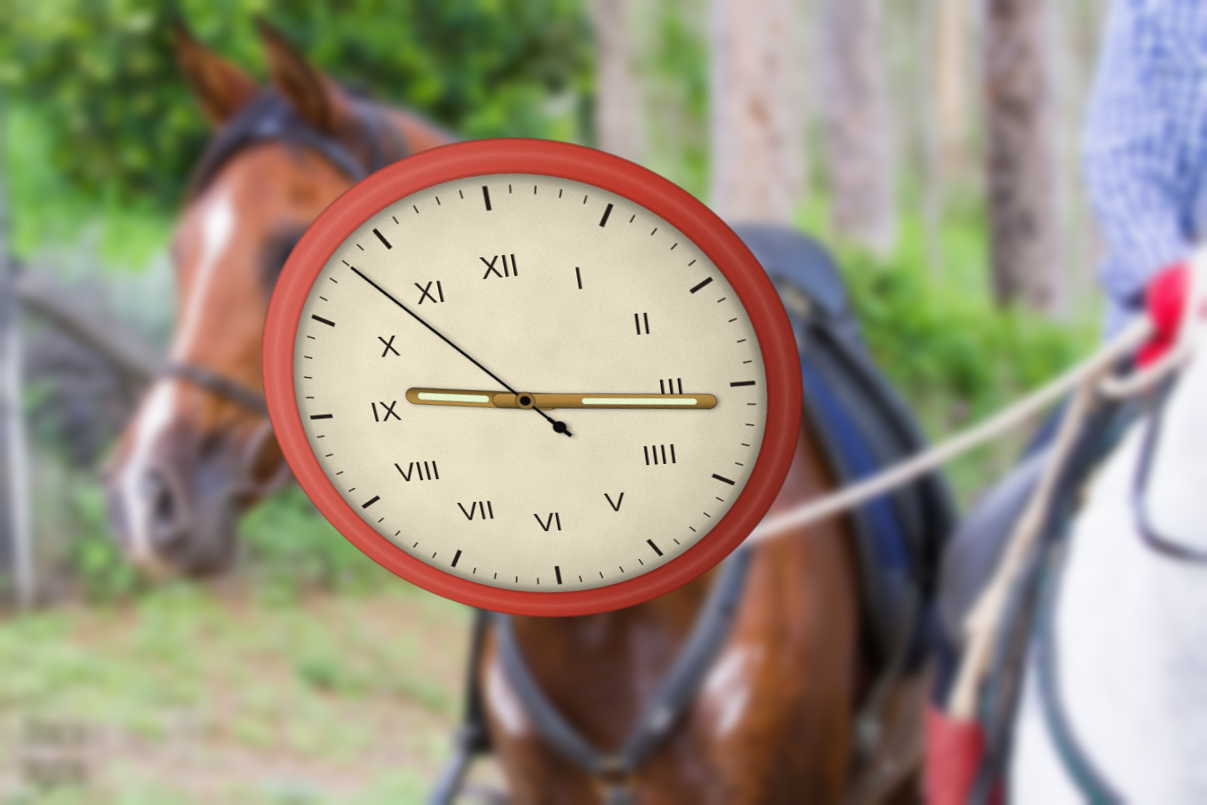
**9:15:53**
